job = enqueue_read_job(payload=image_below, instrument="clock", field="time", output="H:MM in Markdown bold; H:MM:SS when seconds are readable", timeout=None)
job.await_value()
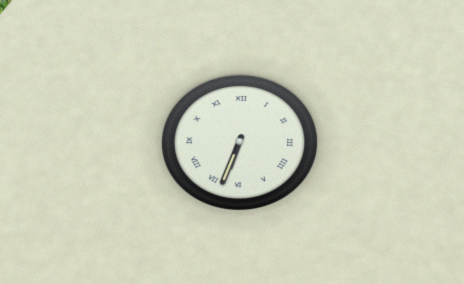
**6:33**
